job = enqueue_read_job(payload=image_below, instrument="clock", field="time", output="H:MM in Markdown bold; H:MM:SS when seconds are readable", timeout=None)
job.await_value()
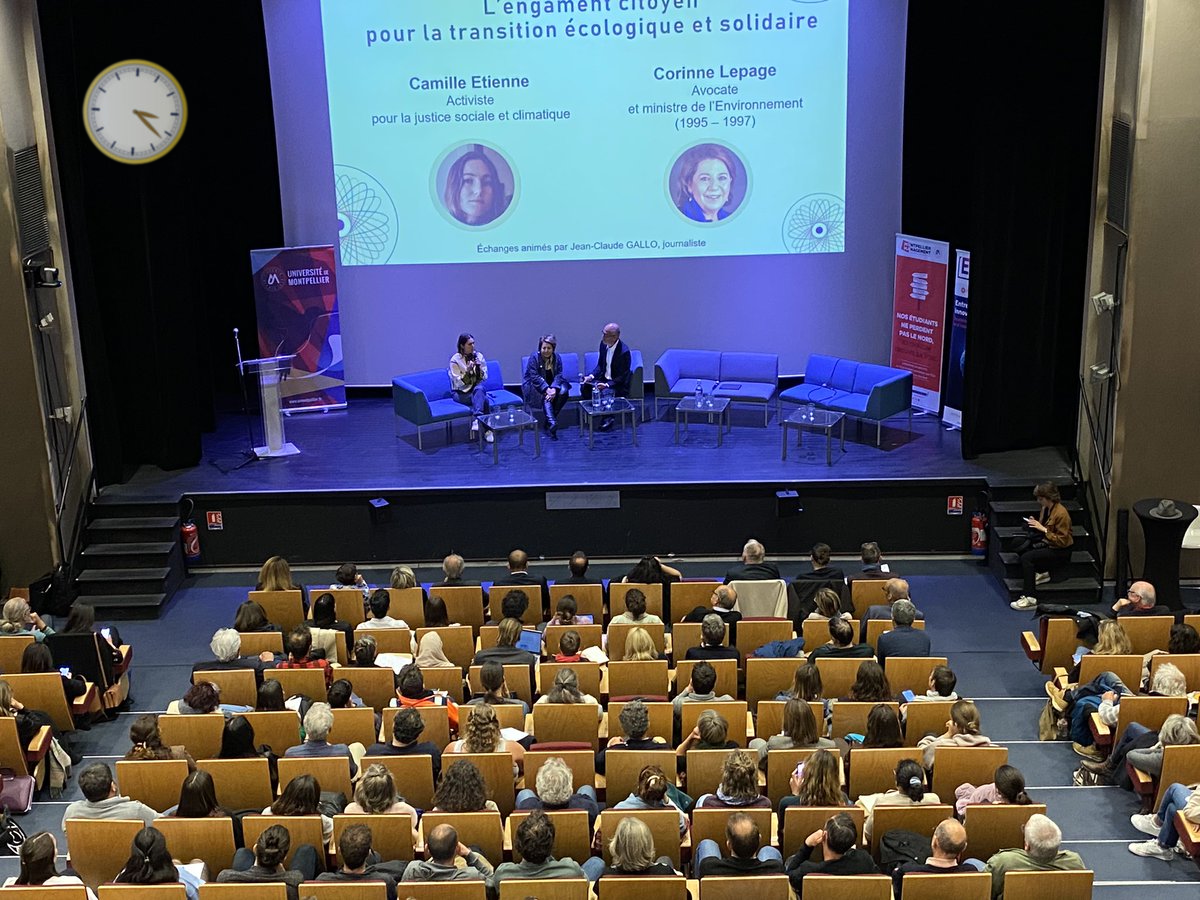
**3:22**
